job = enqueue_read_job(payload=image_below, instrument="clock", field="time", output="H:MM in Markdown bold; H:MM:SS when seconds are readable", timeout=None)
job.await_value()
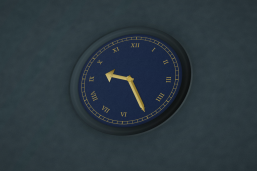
**9:25**
